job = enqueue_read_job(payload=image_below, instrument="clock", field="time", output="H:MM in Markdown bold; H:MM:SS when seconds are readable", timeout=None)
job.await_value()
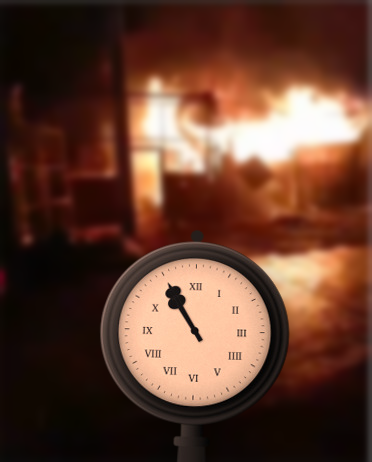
**10:55**
